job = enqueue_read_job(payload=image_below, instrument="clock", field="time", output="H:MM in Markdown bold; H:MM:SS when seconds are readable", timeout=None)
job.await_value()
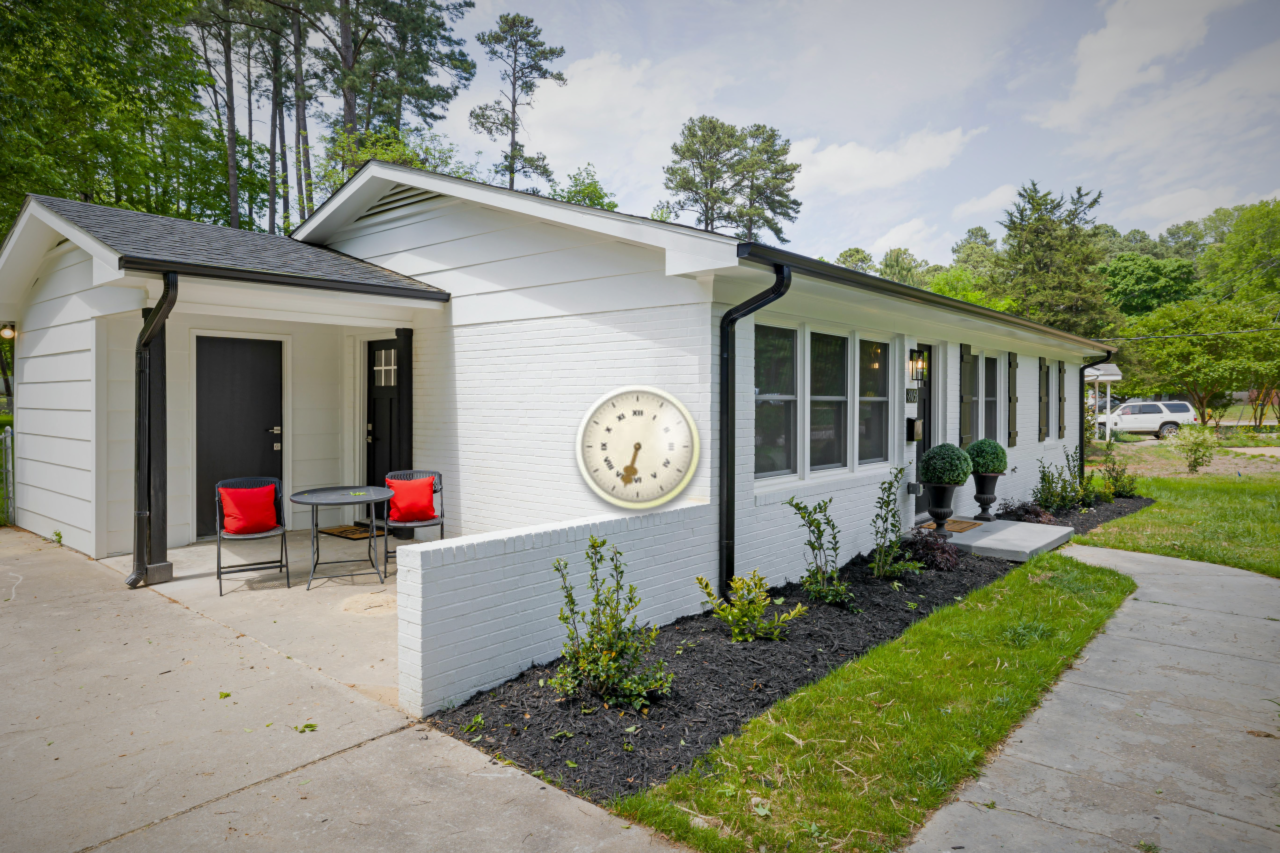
**6:33**
